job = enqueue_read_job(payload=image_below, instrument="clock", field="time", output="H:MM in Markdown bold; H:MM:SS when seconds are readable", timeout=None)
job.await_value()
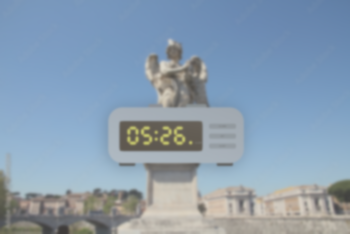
**5:26**
